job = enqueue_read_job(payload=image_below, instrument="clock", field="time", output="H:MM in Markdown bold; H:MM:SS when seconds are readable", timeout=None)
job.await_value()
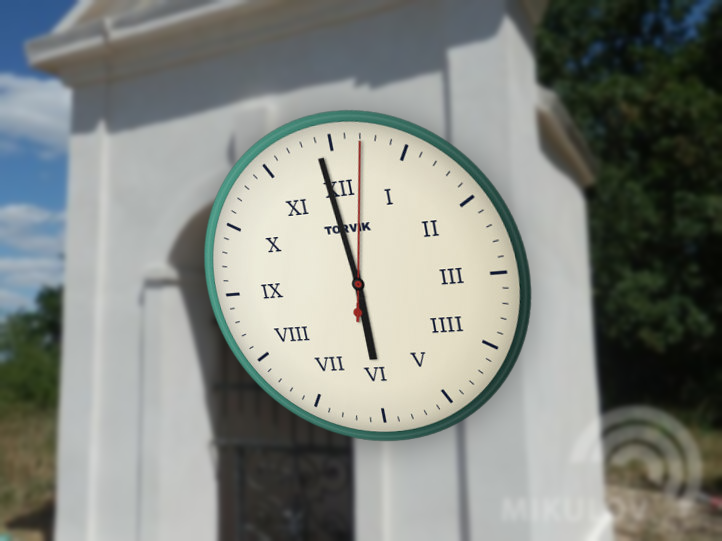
**5:59:02**
